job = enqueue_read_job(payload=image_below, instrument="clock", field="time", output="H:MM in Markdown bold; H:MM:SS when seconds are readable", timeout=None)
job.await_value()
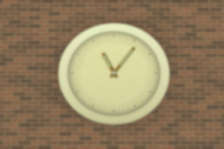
**11:06**
